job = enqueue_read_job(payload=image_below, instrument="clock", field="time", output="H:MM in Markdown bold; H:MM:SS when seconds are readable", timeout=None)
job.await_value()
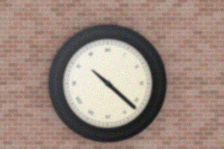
**10:22**
